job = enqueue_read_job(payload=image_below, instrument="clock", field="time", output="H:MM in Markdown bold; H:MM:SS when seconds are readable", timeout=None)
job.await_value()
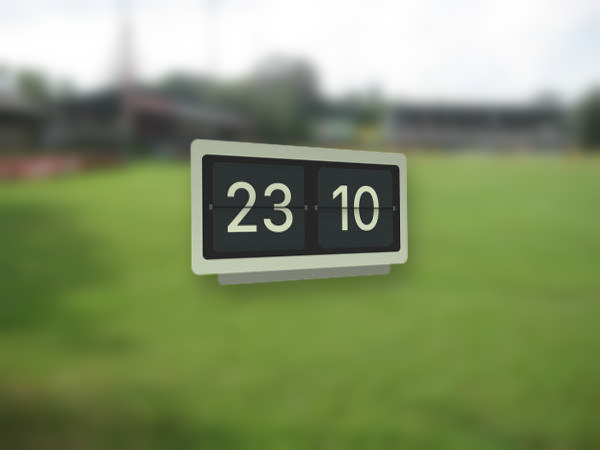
**23:10**
